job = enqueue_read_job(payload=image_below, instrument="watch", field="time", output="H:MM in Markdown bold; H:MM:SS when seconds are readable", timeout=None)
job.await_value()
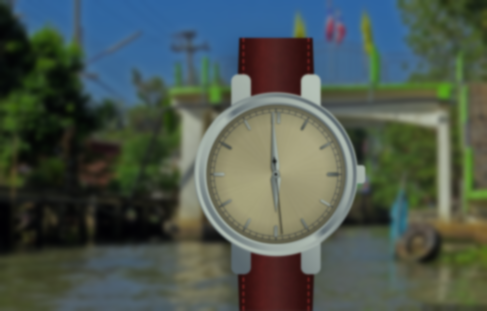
**5:59:29**
